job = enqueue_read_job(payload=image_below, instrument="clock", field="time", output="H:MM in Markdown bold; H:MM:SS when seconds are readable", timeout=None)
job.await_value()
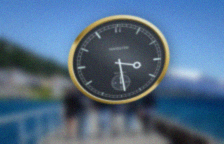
**3:29**
